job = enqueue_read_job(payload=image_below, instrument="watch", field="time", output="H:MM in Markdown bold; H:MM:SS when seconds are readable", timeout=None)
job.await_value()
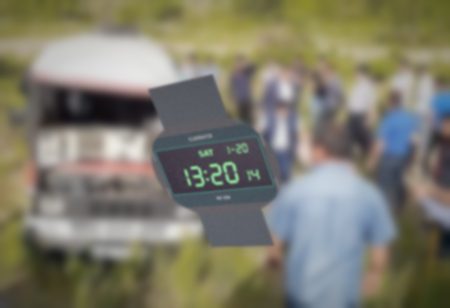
**13:20**
